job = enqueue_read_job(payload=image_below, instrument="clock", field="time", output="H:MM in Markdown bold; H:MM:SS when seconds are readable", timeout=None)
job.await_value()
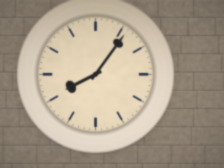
**8:06**
